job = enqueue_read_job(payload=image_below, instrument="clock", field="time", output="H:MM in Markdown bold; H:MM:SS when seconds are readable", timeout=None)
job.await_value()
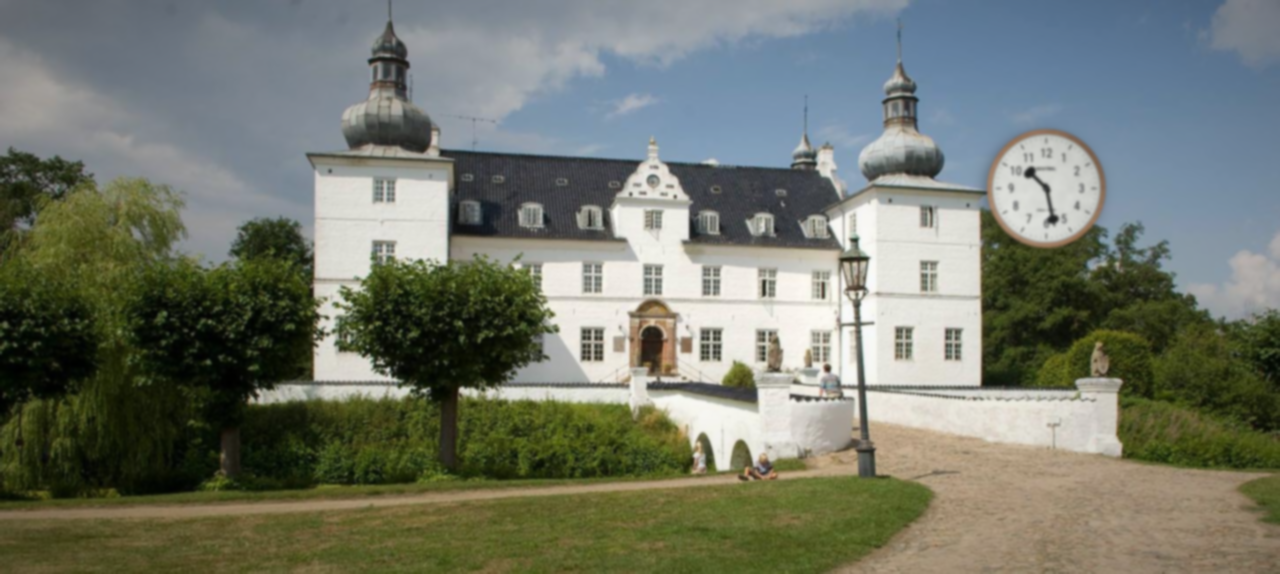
**10:28**
